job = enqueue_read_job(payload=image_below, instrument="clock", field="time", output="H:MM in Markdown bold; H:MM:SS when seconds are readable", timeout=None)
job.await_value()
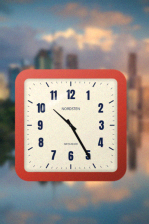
**10:25**
